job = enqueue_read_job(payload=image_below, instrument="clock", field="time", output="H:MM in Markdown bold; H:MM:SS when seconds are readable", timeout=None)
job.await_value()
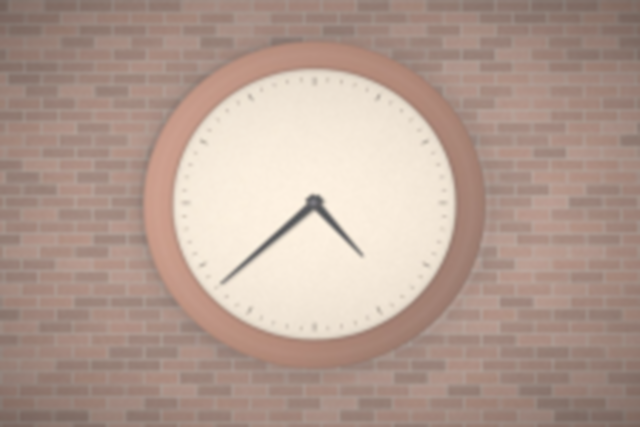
**4:38**
